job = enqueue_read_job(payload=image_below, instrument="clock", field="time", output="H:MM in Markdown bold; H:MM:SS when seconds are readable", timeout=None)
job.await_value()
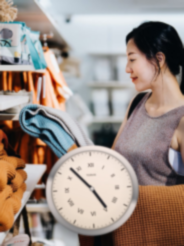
**4:53**
